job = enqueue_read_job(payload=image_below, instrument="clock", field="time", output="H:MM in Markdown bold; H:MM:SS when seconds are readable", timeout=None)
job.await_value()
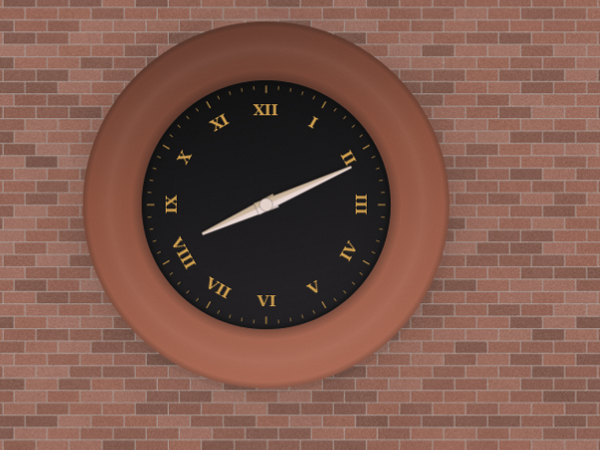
**8:11**
